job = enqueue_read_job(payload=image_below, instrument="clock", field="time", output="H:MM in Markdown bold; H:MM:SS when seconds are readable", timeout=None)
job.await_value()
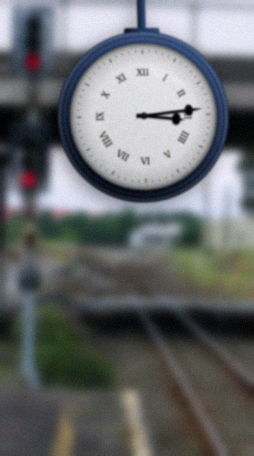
**3:14**
